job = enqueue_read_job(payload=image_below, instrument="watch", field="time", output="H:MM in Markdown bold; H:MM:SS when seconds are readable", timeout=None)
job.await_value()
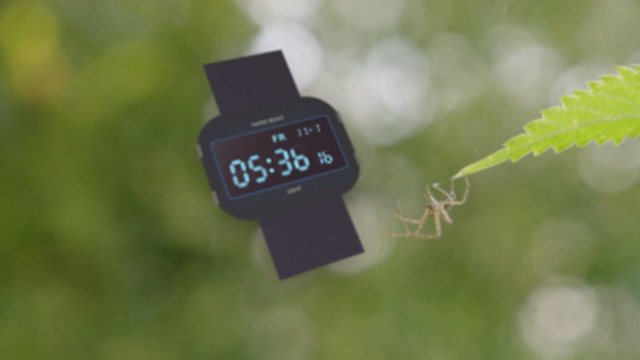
**5:36:16**
